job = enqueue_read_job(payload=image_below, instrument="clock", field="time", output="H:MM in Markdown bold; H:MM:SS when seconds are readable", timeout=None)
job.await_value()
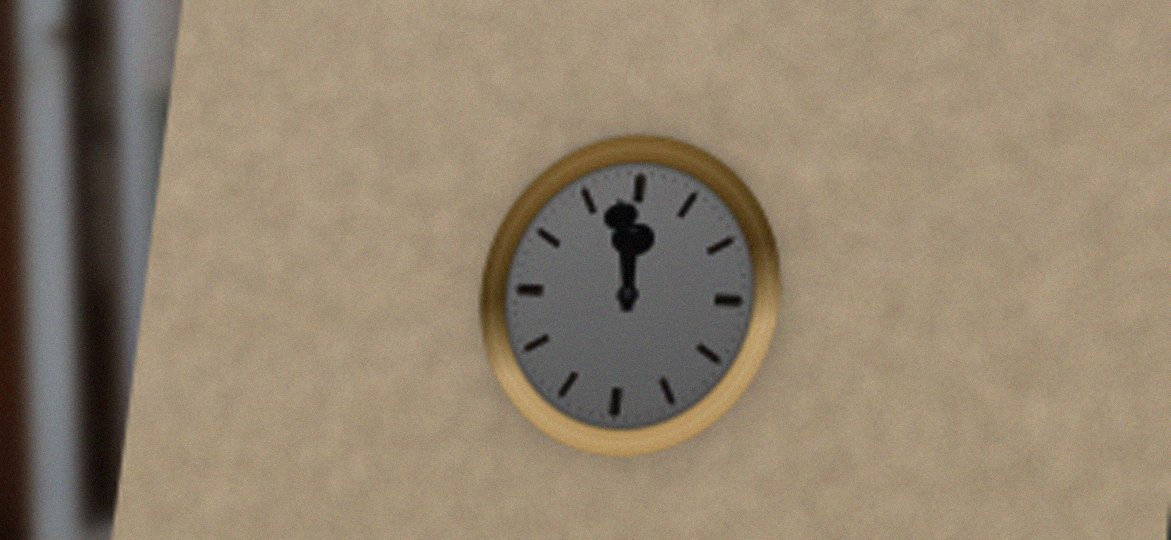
**11:58**
